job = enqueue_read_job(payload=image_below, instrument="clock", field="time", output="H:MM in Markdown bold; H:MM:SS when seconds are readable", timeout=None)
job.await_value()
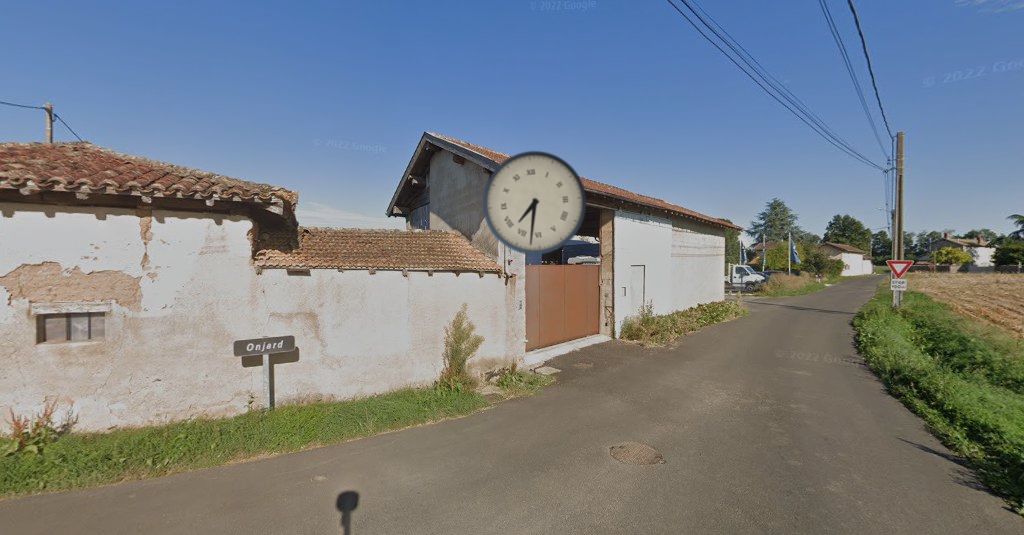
**7:32**
